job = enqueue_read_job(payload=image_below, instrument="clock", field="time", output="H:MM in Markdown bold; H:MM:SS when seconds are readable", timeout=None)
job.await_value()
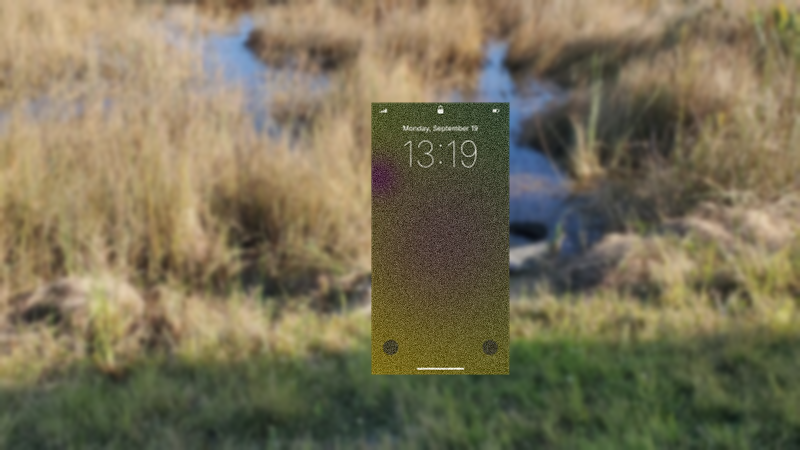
**13:19**
